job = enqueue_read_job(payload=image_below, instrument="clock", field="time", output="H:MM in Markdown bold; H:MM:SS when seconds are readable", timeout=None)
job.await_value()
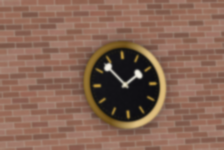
**1:53**
